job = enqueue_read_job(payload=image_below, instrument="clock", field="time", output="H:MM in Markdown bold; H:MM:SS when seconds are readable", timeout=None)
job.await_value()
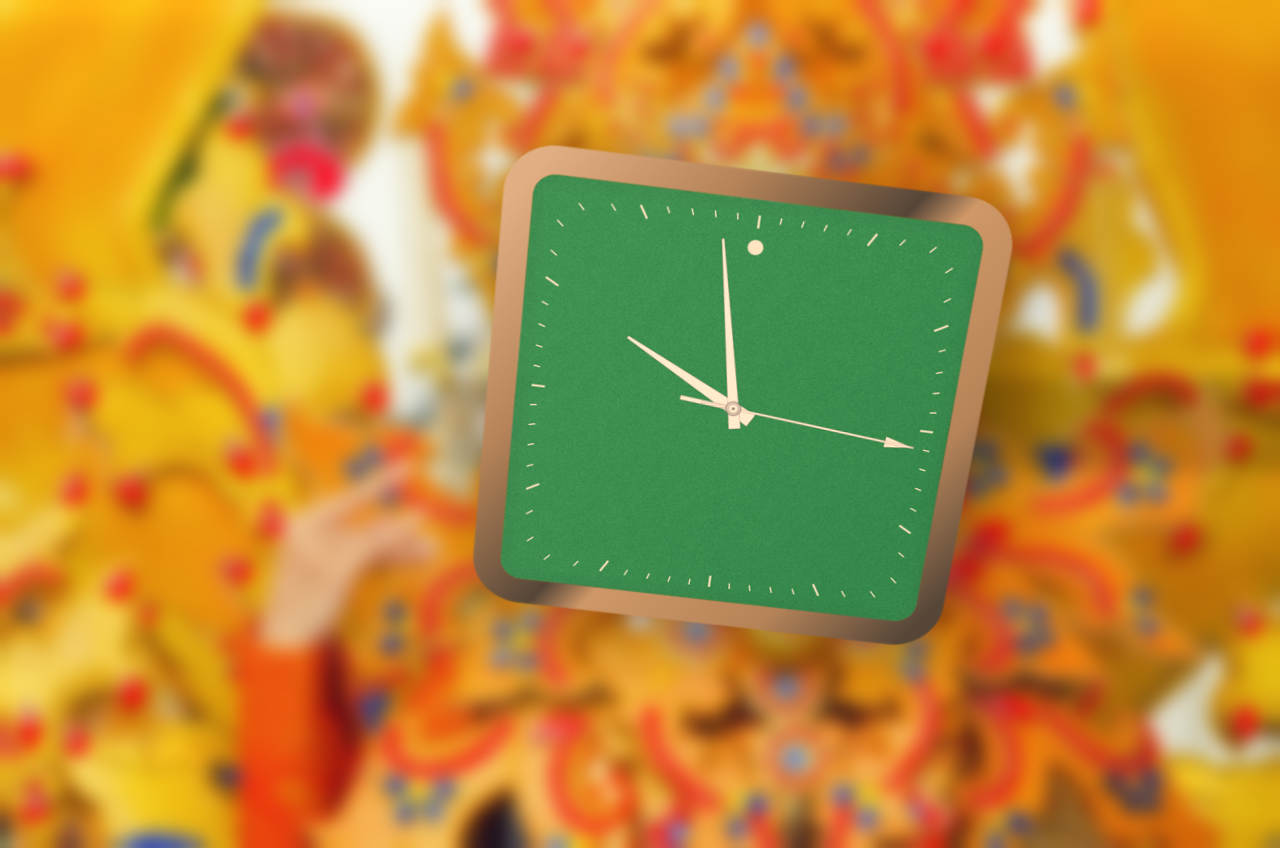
**9:58:16**
